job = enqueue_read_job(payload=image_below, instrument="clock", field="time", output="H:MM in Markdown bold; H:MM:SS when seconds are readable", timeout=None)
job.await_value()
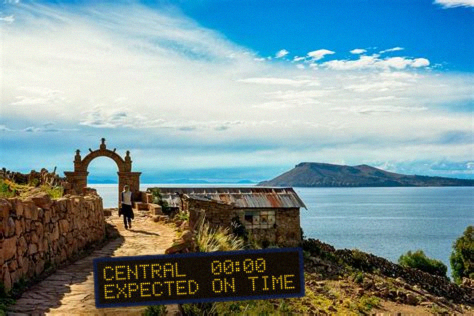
**0:00**
